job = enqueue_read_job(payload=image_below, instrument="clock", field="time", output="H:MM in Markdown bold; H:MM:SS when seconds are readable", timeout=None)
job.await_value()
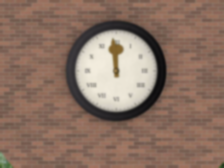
**11:59**
